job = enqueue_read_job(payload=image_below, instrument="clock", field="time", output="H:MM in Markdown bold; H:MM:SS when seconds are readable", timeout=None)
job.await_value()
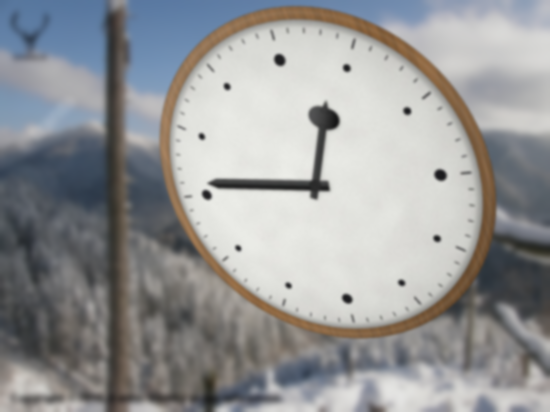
**12:46**
